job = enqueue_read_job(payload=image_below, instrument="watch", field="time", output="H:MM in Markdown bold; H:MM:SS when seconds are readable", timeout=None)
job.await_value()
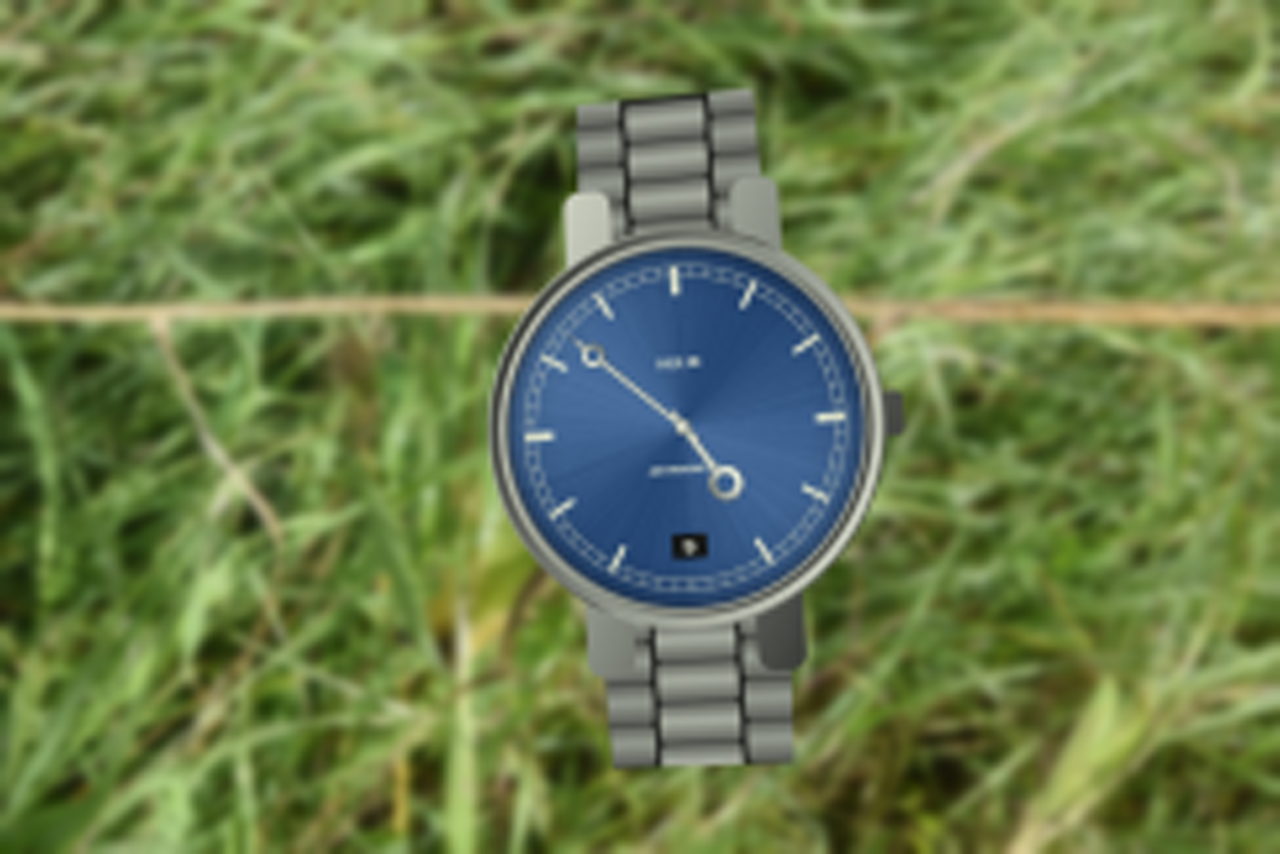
**4:52**
